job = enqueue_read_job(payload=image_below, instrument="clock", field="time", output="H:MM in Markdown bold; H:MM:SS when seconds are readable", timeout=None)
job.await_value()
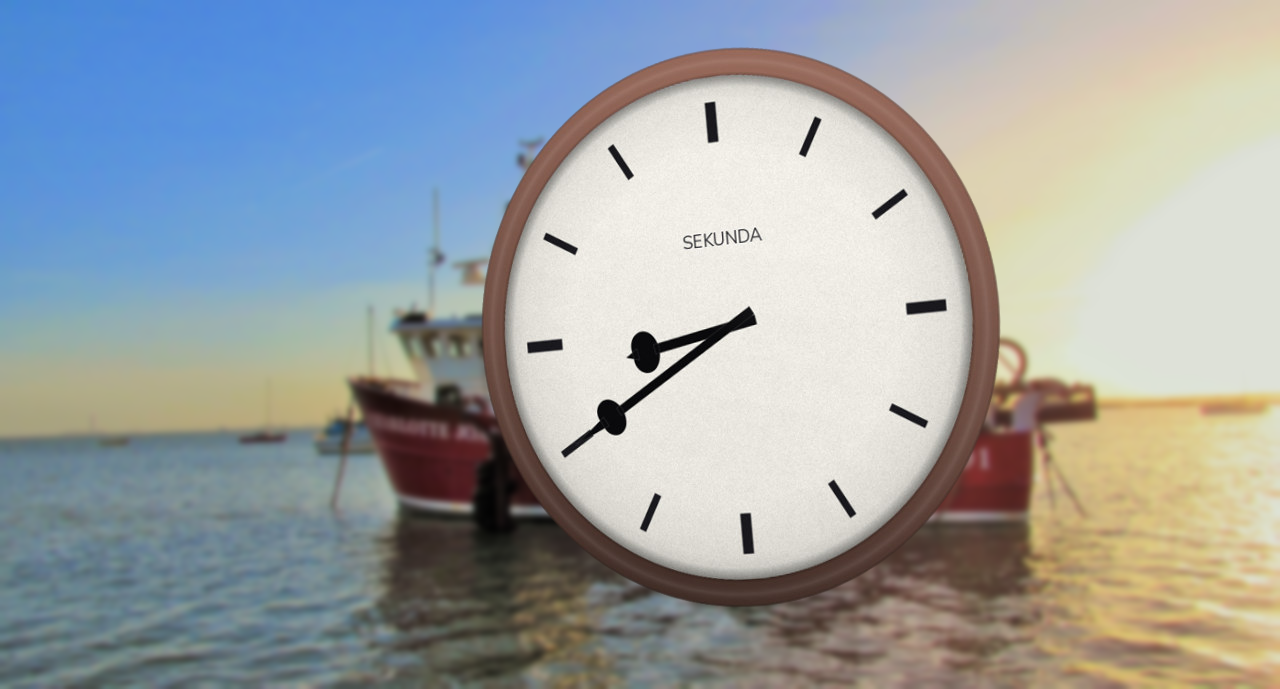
**8:40**
